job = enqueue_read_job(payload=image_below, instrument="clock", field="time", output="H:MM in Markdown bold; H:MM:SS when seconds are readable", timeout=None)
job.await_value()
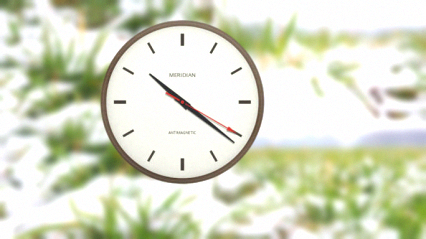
**10:21:20**
